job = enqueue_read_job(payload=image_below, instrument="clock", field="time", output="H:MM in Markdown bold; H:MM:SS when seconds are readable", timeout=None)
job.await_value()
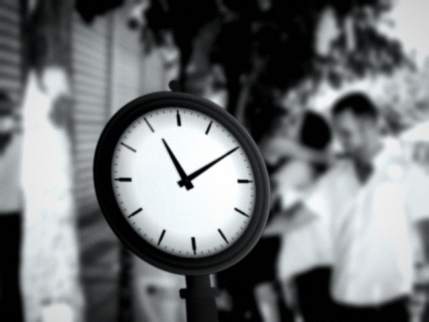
**11:10**
